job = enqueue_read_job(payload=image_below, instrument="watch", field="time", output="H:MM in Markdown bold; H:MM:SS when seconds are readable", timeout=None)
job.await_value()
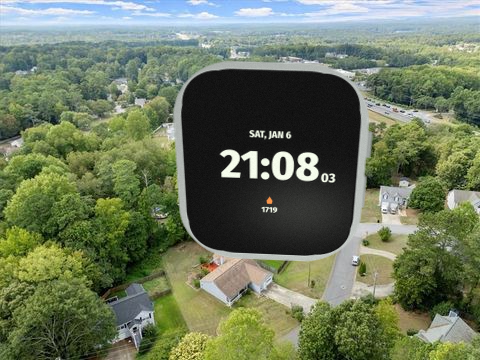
**21:08:03**
